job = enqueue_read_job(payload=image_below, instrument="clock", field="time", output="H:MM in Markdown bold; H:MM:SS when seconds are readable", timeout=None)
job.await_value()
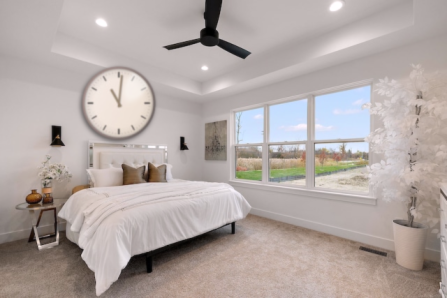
**11:01**
